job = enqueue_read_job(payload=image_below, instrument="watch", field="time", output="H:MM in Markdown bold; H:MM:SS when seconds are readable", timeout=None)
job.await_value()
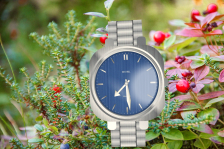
**7:29**
